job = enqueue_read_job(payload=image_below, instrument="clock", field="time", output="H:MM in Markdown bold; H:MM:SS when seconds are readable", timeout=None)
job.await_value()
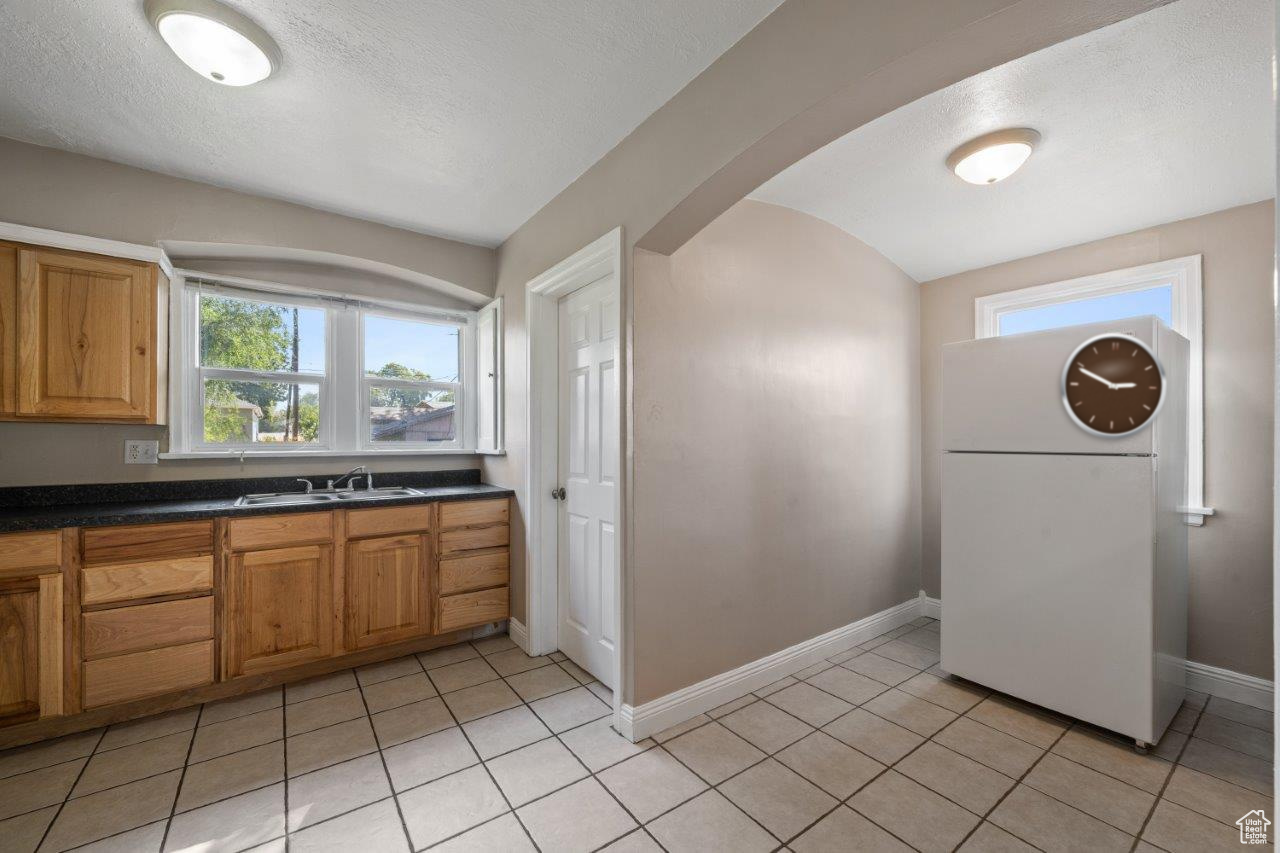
**2:49**
